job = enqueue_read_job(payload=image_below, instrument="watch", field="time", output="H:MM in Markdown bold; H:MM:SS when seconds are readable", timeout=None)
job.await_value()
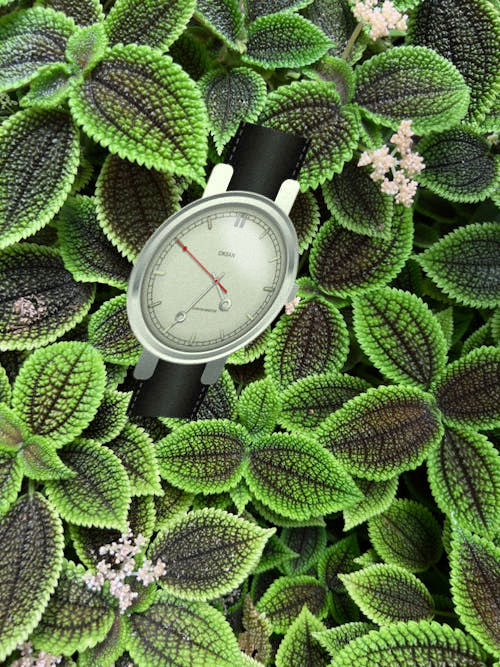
**4:34:50**
